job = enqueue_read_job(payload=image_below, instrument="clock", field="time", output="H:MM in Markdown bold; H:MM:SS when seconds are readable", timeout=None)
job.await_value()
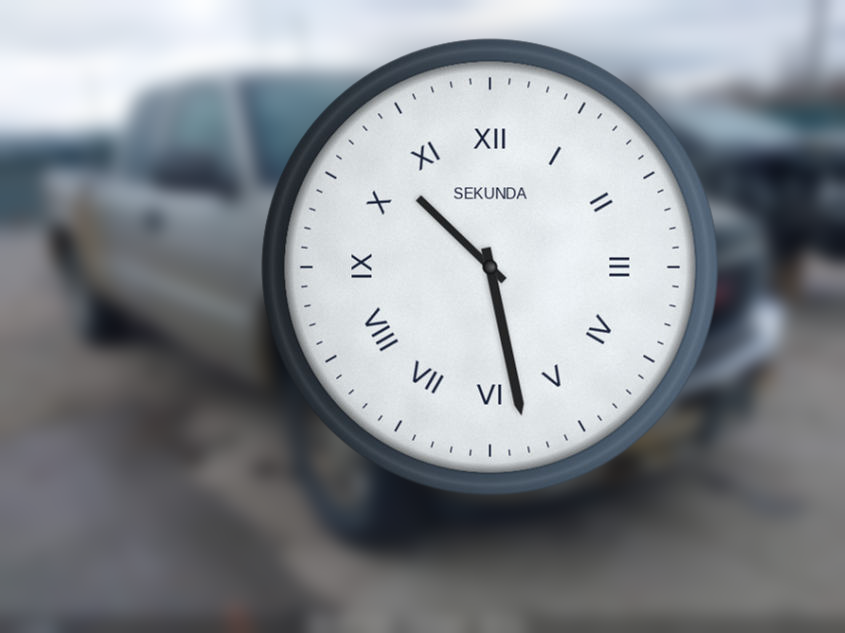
**10:28**
